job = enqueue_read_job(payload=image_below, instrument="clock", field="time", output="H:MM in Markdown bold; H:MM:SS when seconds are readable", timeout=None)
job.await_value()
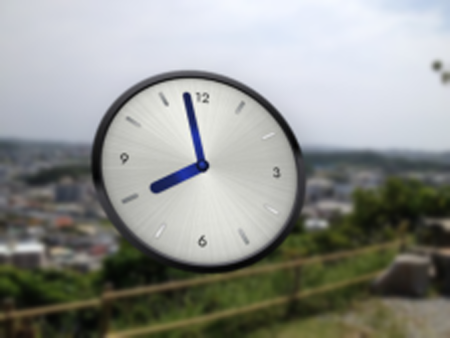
**7:58**
